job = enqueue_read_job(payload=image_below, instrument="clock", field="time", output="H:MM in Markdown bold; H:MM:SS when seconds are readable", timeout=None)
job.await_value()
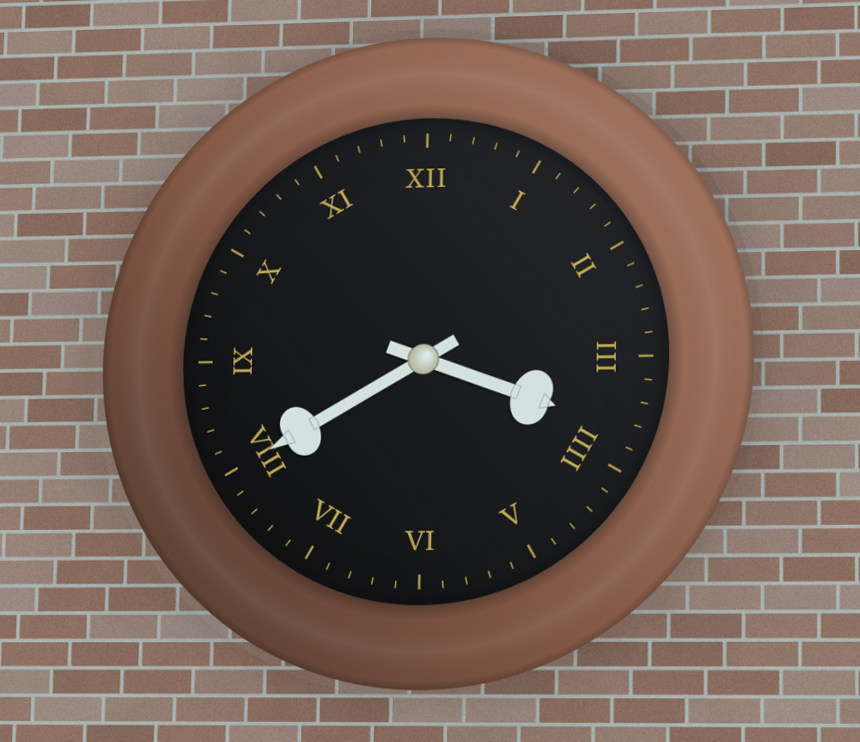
**3:40**
